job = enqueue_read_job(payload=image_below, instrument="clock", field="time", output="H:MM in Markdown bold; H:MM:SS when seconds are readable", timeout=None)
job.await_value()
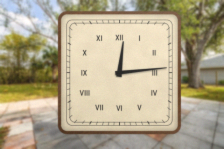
**12:14**
